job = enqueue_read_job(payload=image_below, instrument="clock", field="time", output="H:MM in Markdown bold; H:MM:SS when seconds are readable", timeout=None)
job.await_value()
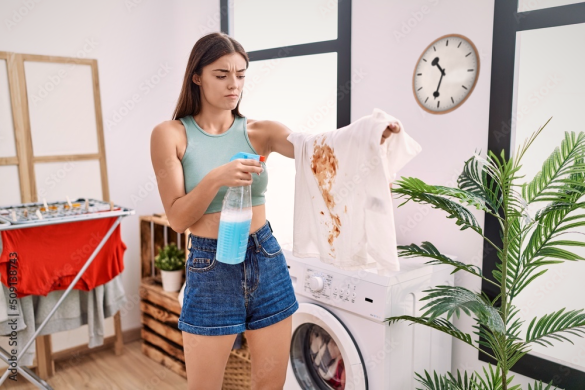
**10:32**
